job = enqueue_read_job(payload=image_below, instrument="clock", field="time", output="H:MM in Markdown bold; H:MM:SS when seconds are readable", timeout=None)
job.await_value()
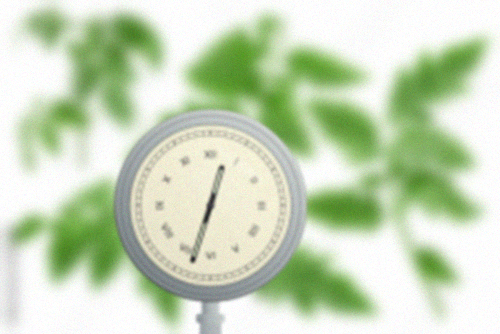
**12:33**
